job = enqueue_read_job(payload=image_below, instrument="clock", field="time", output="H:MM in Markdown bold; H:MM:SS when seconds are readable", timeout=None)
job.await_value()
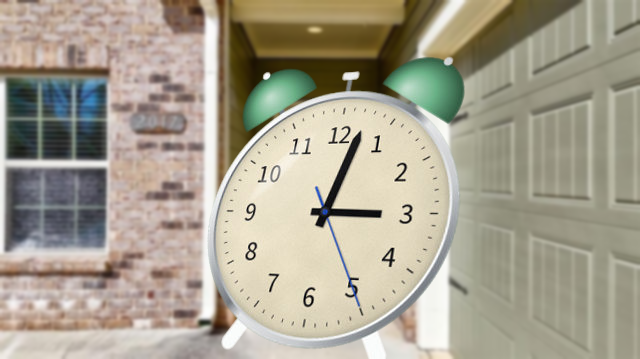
**3:02:25**
